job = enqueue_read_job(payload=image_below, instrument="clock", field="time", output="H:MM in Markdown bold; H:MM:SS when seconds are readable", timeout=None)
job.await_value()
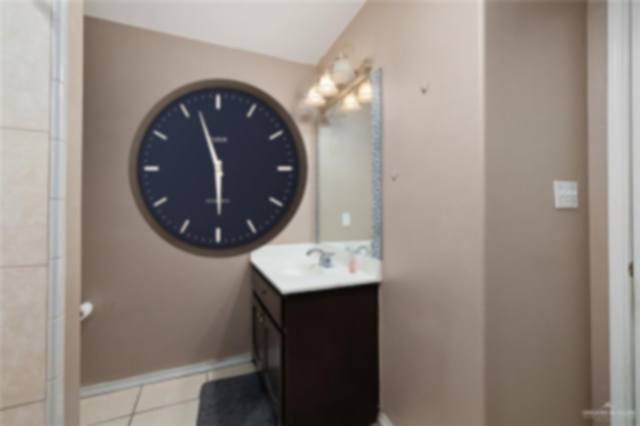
**5:57**
